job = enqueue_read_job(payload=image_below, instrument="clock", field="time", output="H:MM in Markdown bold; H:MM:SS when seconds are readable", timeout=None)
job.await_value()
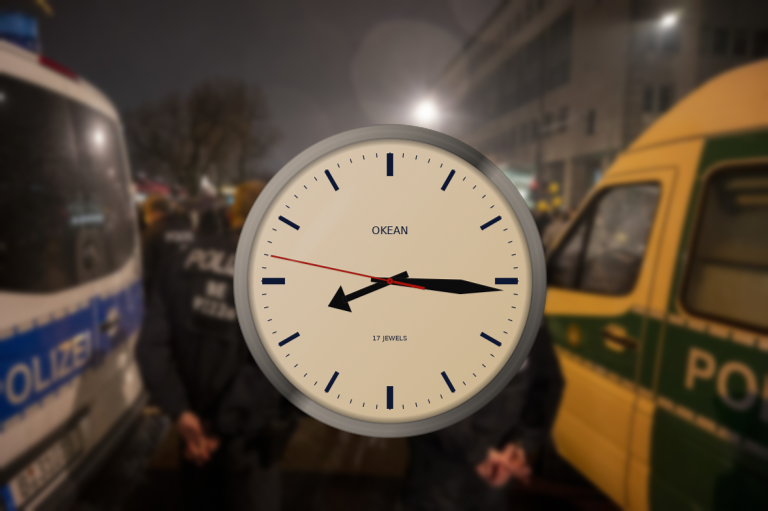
**8:15:47**
